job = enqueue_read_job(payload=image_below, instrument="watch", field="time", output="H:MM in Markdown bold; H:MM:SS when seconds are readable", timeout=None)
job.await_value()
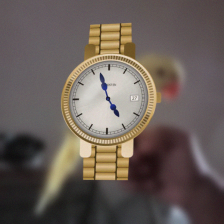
**4:57**
